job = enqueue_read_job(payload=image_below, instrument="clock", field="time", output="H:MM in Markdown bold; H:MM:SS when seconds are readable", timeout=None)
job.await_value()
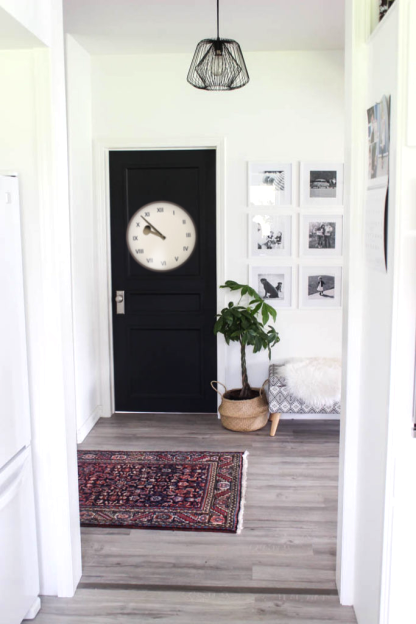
**9:53**
